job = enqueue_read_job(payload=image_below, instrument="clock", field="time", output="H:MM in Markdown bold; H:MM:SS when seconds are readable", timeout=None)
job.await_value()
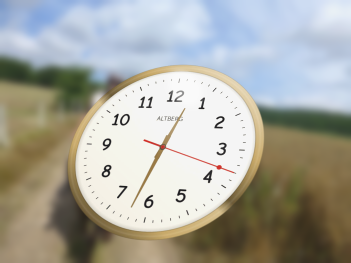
**12:32:18**
